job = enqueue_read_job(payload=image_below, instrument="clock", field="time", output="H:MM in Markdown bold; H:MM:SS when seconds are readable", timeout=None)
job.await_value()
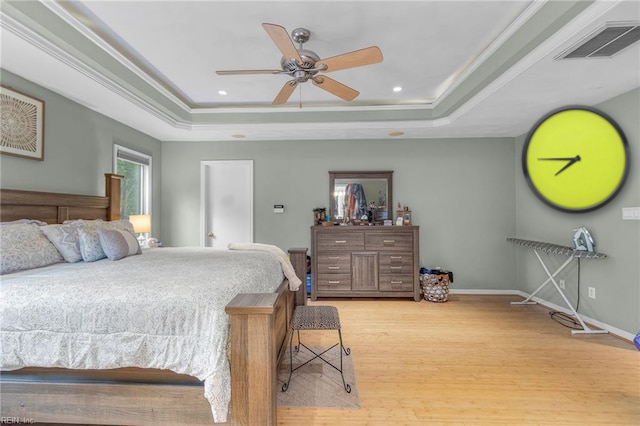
**7:45**
